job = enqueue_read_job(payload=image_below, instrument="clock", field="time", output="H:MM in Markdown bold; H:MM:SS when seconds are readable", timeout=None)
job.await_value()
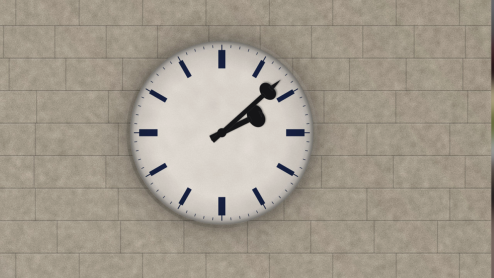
**2:08**
